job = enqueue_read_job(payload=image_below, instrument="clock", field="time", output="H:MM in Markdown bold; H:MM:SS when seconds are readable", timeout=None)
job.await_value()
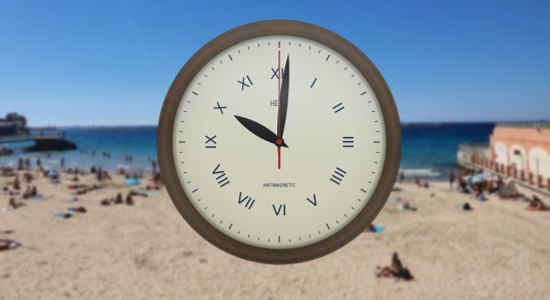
**10:01:00**
